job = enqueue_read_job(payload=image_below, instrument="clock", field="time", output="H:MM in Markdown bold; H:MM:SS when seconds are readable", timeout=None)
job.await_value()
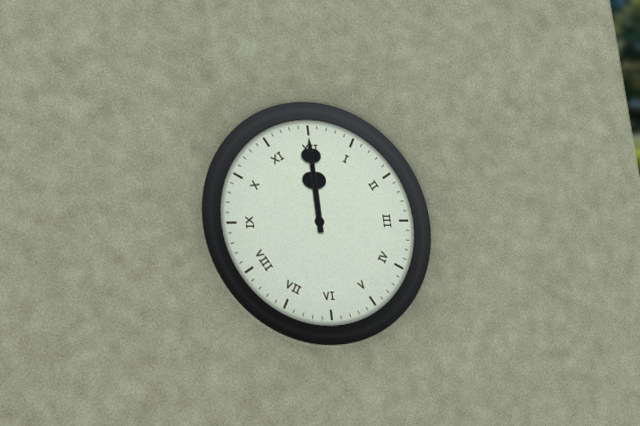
**12:00**
